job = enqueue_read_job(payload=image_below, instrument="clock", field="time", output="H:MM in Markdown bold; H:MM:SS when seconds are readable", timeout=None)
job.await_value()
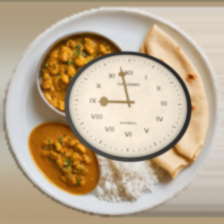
**8:58**
